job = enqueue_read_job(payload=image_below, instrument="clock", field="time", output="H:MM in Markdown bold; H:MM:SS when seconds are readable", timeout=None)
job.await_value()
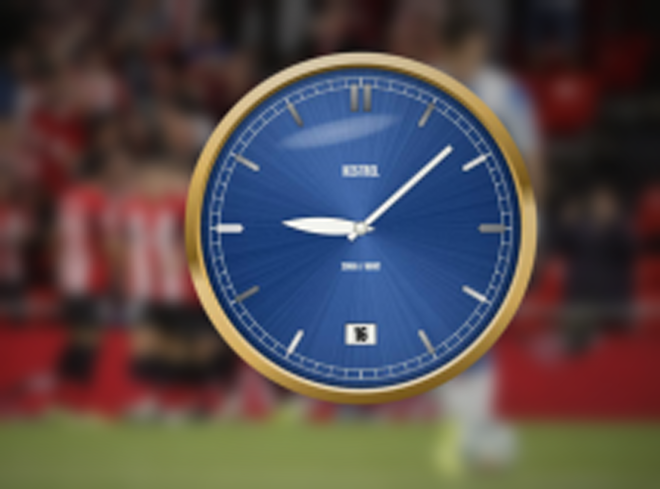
**9:08**
